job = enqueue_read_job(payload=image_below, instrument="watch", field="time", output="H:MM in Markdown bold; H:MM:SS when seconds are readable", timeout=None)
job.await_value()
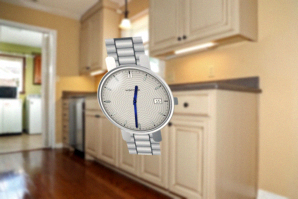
**12:31**
